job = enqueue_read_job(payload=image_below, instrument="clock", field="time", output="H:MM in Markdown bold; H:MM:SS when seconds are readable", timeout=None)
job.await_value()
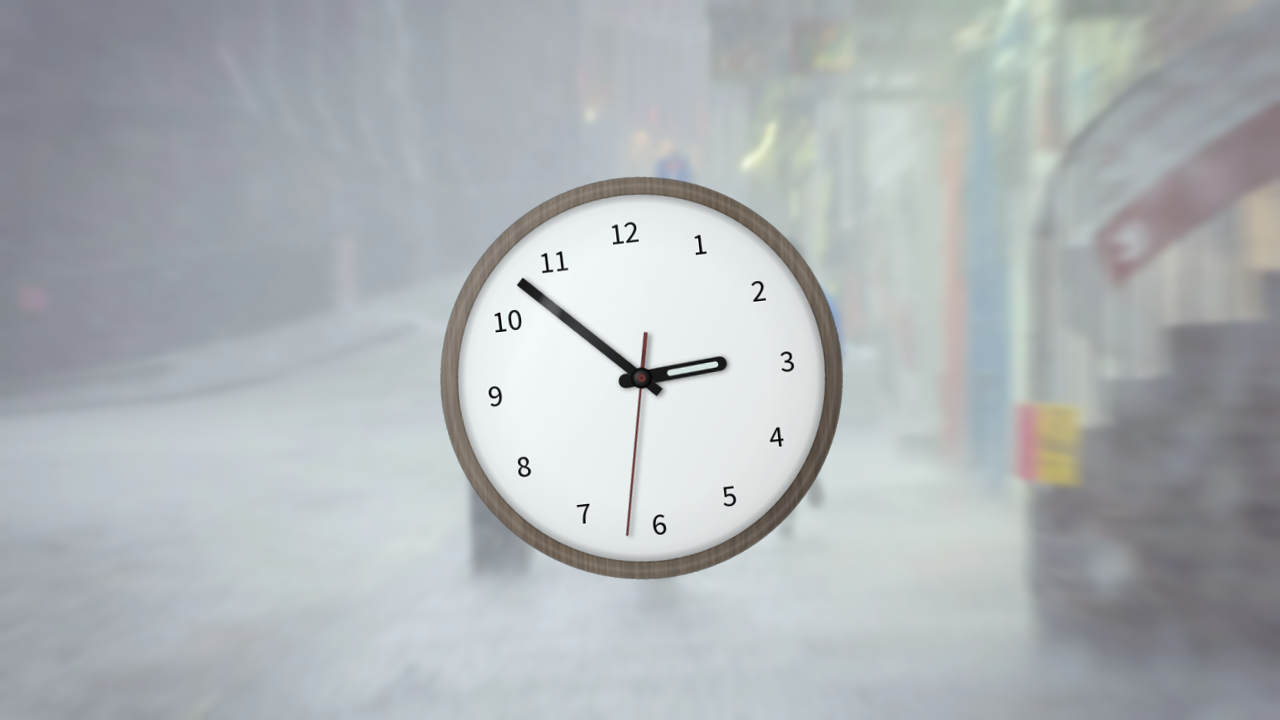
**2:52:32**
